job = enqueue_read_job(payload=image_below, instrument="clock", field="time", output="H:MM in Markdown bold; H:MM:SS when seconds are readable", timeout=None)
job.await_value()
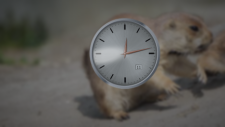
**12:13**
